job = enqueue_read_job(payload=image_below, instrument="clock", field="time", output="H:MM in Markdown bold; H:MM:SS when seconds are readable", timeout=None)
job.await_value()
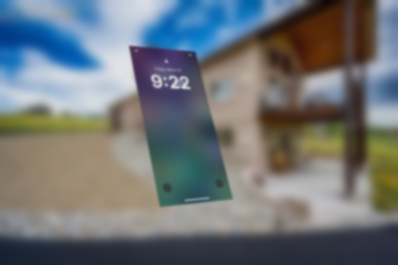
**9:22**
